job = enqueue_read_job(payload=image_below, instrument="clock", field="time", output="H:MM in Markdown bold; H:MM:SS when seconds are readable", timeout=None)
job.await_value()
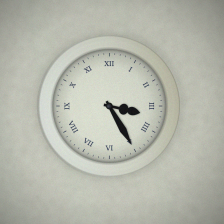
**3:25**
